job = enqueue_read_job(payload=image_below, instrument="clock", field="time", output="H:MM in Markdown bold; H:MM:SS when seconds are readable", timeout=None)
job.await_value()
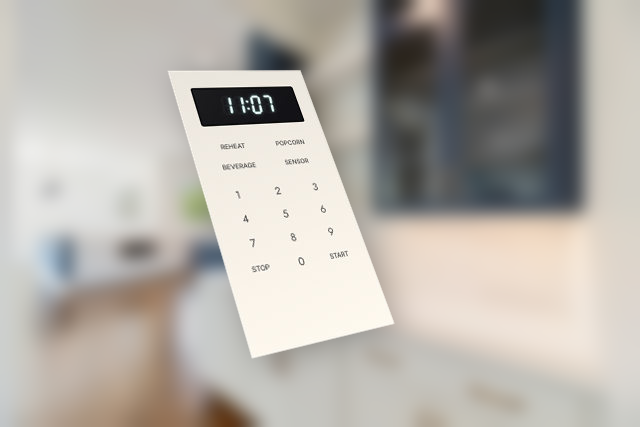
**11:07**
